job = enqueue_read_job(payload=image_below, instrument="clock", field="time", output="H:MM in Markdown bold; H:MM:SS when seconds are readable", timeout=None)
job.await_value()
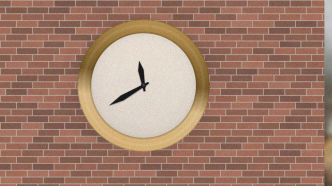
**11:40**
